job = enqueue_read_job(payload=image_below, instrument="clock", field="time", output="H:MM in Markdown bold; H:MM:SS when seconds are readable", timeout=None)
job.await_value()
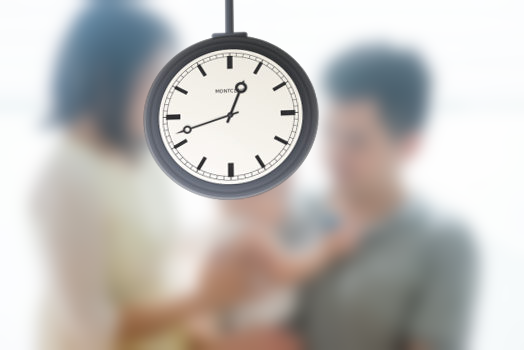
**12:42**
